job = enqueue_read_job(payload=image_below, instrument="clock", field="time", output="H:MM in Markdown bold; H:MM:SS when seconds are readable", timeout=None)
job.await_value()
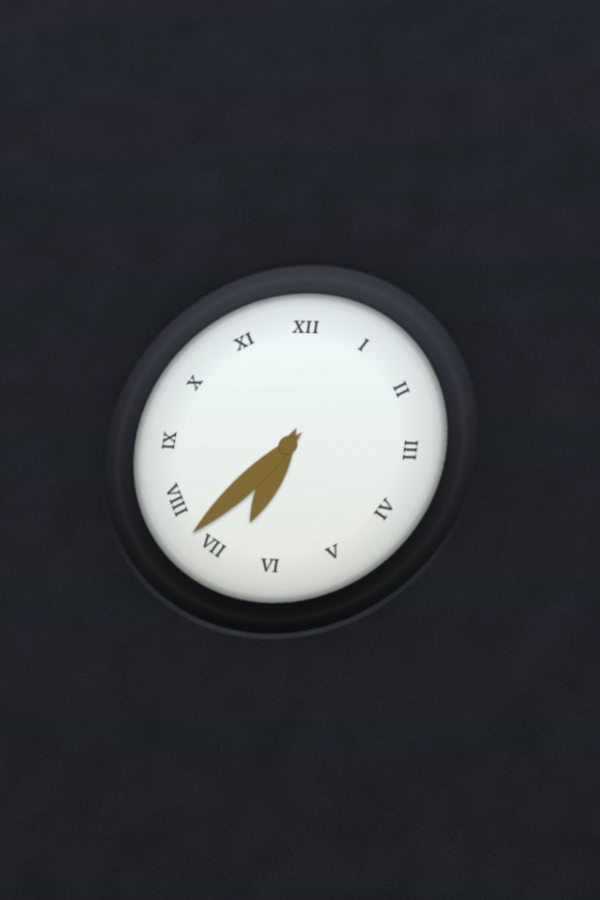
**6:37**
